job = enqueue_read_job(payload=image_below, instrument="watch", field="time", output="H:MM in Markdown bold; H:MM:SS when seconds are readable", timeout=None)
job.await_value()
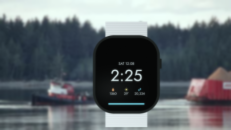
**2:25**
